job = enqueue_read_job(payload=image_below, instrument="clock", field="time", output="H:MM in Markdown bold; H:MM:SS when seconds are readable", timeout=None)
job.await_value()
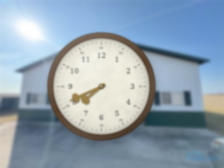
**7:41**
